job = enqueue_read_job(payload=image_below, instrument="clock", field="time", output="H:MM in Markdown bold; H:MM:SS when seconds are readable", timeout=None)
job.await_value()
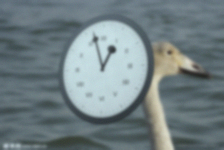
**12:57**
